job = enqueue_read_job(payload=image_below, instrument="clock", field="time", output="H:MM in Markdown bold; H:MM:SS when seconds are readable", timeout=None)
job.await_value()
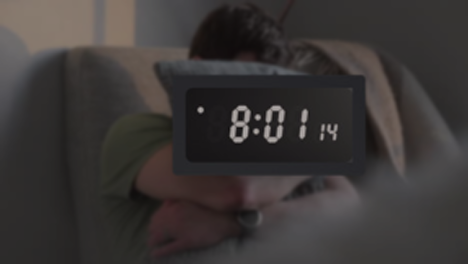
**8:01:14**
